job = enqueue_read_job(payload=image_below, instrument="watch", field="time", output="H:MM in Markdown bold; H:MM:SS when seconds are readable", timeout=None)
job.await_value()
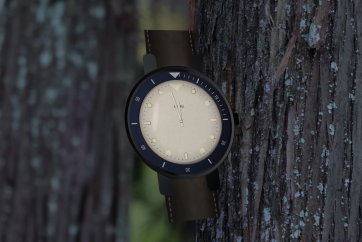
**11:58**
